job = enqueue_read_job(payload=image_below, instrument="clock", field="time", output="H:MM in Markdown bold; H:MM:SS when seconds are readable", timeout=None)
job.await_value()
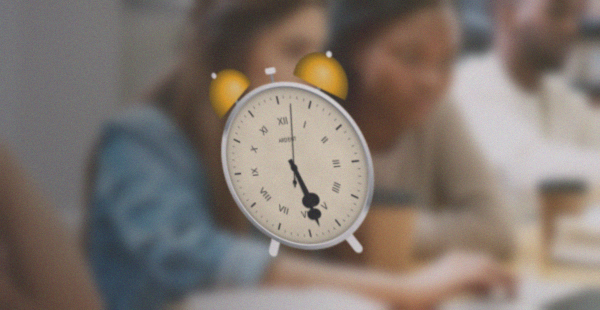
**5:28:02**
